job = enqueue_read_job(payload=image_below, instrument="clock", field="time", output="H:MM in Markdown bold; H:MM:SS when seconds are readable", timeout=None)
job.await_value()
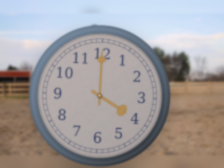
**4:00**
